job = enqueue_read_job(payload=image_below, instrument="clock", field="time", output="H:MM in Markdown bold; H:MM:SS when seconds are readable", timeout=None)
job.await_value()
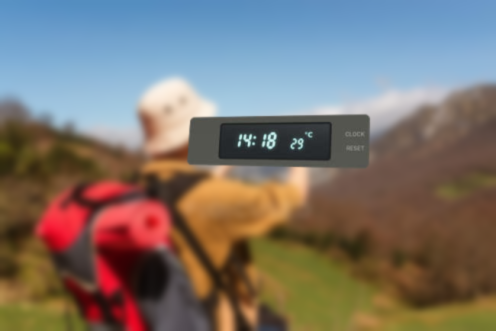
**14:18**
